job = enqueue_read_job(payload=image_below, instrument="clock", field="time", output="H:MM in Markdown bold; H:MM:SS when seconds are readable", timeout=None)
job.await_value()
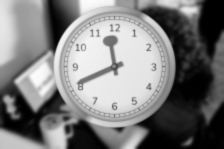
**11:41**
